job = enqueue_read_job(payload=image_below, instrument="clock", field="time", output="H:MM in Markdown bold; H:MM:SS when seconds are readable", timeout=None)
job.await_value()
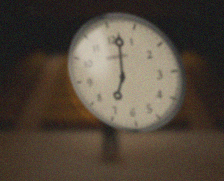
**7:02**
